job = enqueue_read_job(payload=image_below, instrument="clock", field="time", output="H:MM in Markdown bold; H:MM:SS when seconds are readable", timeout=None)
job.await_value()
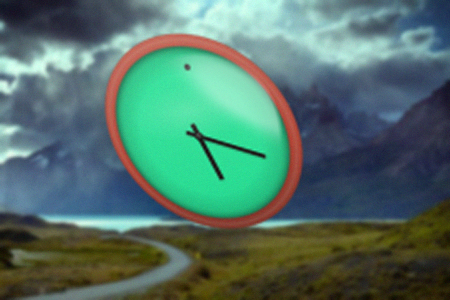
**5:17**
